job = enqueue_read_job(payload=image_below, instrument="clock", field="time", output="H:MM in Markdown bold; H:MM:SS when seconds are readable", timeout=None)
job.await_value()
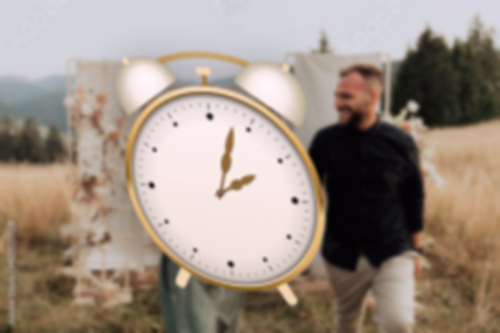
**2:03**
